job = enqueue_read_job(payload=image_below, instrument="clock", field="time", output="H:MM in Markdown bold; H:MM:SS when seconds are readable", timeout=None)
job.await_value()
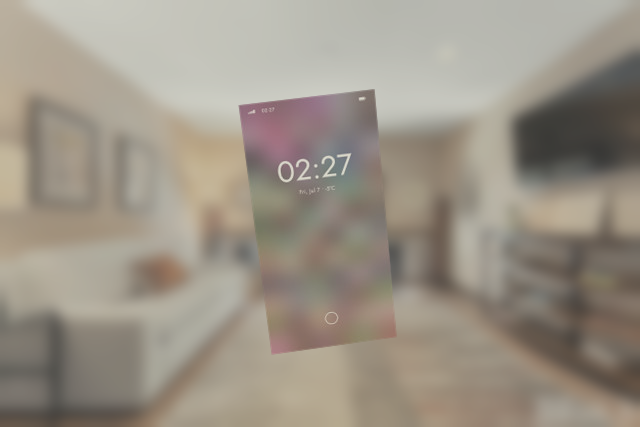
**2:27**
